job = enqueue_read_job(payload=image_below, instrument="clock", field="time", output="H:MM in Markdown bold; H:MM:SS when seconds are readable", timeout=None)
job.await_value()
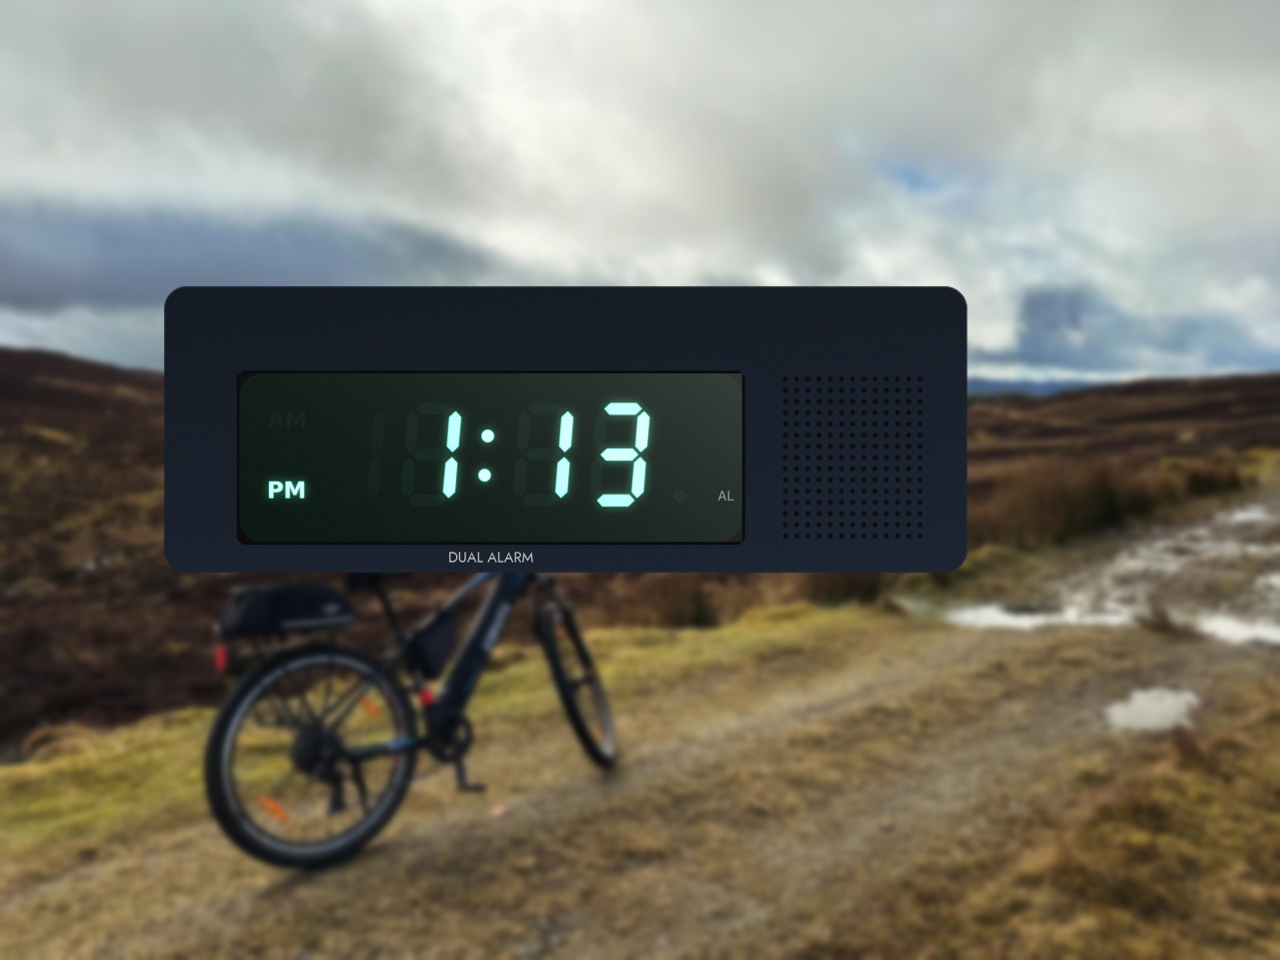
**1:13**
